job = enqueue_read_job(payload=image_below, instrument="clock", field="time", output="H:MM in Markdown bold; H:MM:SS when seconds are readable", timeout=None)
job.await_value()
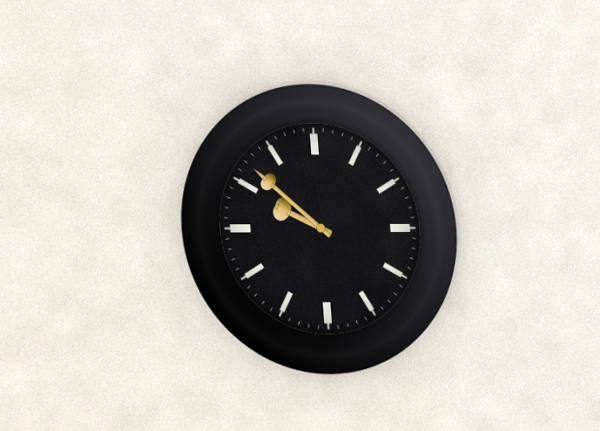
**9:52**
